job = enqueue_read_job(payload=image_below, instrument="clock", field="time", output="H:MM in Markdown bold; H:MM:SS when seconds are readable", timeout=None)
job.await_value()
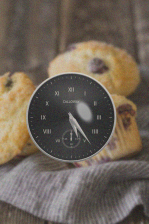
**5:24**
